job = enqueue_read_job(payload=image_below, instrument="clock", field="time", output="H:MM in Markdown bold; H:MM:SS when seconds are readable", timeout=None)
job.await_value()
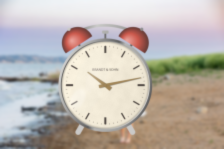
**10:13**
